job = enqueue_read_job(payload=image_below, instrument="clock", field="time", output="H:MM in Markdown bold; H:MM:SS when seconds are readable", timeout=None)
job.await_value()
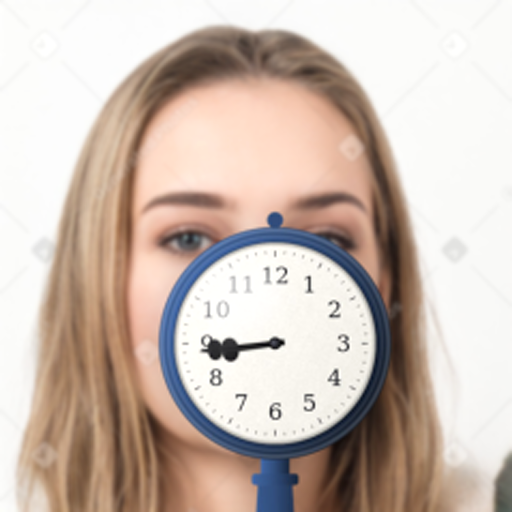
**8:44**
